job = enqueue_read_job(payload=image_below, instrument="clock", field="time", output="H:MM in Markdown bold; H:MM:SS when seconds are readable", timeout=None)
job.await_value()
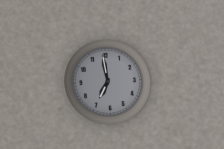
**6:59**
